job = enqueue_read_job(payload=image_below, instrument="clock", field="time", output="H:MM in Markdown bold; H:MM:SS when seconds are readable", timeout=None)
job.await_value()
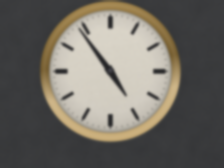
**4:54**
